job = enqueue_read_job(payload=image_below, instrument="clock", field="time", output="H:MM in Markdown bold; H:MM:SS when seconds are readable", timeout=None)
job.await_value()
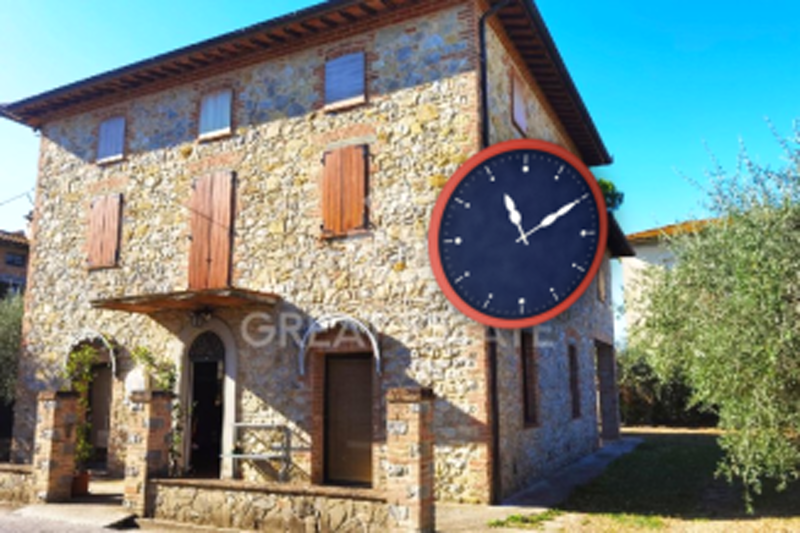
**11:10**
